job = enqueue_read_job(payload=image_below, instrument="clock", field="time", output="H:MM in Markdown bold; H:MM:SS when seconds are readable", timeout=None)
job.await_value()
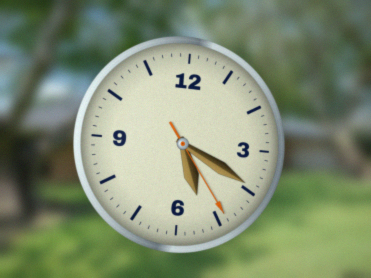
**5:19:24**
